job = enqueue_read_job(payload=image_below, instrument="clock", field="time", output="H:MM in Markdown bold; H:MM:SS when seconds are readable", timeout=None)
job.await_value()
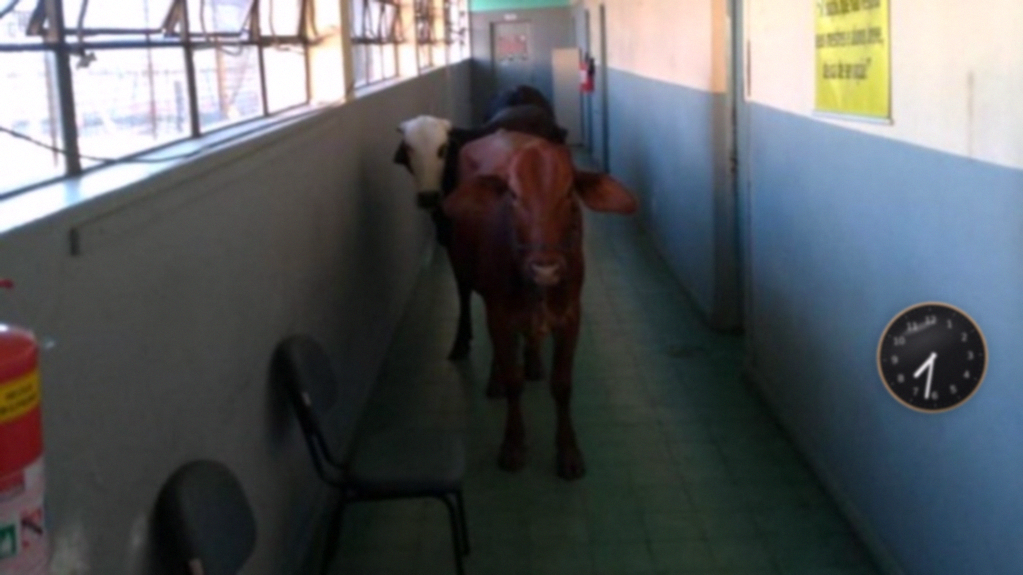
**7:32**
